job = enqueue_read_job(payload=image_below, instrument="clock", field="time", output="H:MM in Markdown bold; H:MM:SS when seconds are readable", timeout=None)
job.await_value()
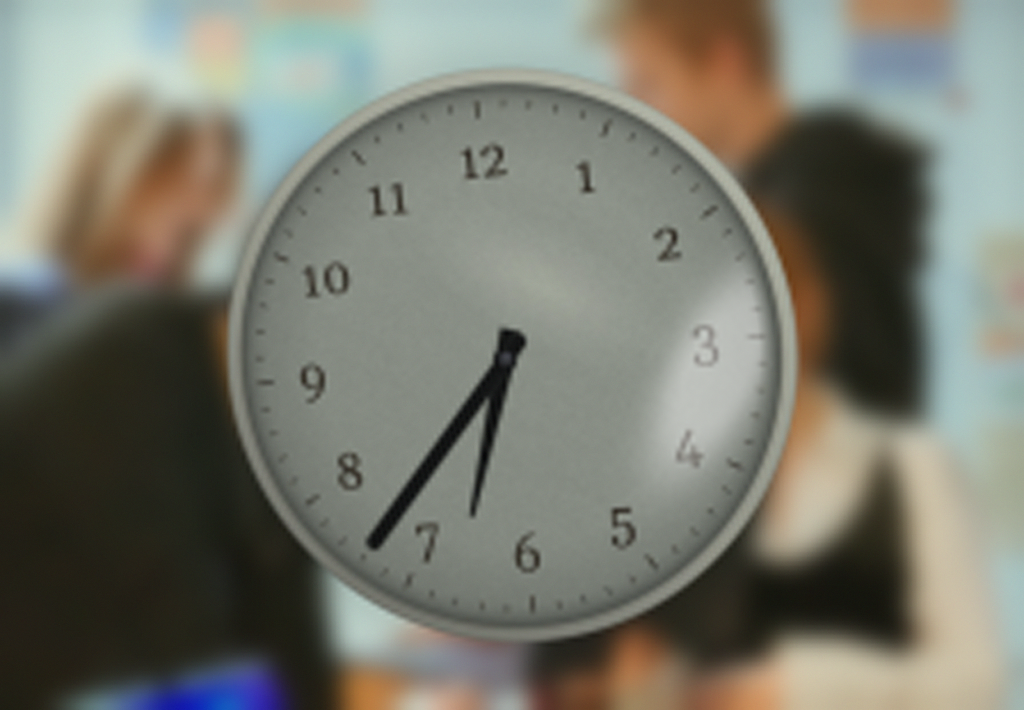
**6:37**
